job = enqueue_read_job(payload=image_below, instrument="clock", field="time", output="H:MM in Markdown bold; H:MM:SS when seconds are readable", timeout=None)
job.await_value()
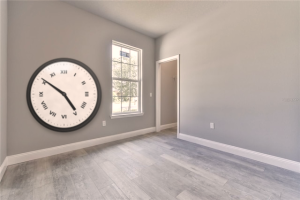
**4:51**
